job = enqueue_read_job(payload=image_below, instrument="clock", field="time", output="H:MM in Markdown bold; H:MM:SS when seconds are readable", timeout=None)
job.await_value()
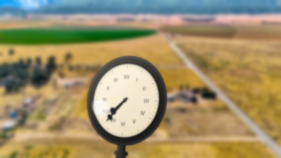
**7:37**
